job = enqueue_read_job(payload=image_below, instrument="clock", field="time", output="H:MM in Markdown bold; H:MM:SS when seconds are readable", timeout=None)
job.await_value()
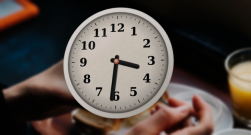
**3:31**
